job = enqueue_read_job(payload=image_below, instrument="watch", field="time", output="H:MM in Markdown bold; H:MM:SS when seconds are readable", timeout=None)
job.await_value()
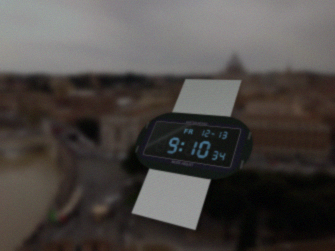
**9:10**
